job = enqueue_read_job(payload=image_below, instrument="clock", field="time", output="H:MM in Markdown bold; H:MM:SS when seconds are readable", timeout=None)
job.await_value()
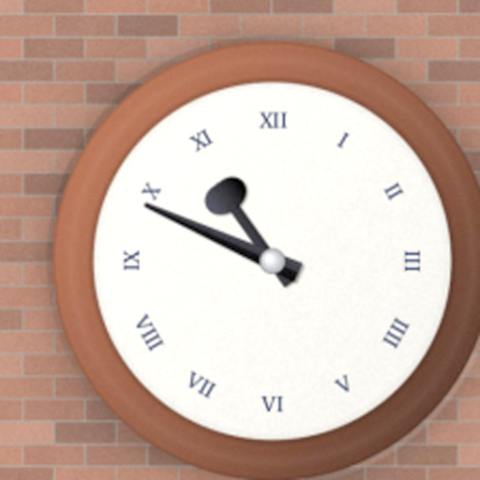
**10:49**
